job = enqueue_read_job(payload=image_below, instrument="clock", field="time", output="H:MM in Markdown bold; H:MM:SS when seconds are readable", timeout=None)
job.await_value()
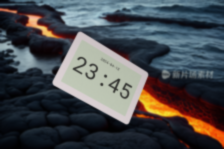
**23:45**
